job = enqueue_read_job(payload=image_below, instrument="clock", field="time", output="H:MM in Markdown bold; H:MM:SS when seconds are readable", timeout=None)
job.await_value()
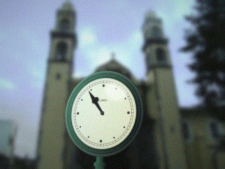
**10:54**
